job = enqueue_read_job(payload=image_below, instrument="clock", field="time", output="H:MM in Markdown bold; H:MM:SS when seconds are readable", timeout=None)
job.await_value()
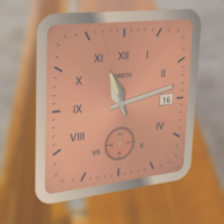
**11:13**
